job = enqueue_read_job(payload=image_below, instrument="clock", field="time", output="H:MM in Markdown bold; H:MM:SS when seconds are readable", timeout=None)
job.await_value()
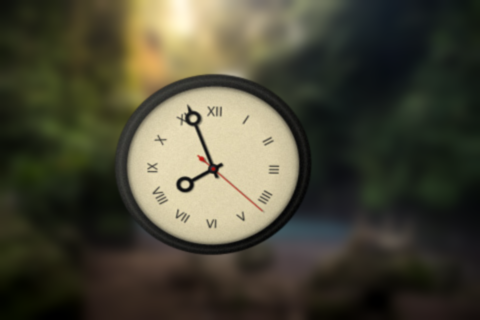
**7:56:22**
